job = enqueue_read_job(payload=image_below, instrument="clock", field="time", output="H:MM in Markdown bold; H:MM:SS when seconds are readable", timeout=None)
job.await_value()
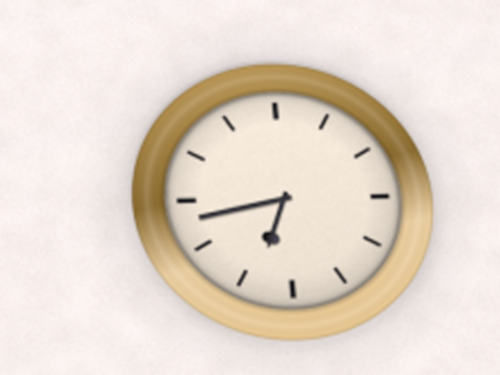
**6:43**
